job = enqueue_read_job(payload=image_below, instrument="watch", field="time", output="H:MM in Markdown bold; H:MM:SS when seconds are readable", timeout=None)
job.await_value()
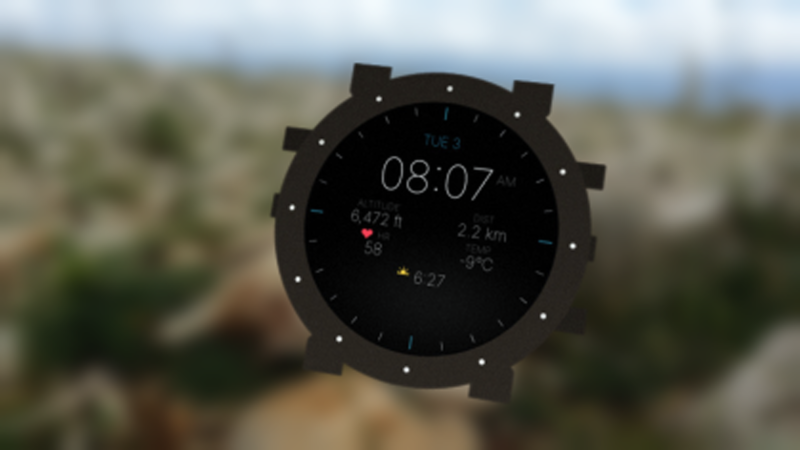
**8:07**
